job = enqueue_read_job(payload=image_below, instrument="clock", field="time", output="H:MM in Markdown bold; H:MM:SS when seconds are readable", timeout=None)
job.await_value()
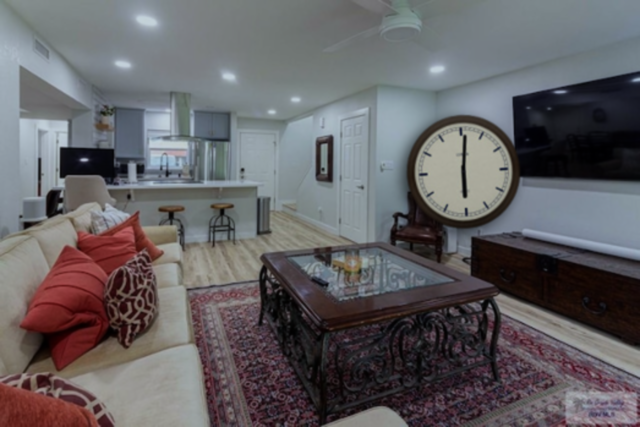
**6:01**
